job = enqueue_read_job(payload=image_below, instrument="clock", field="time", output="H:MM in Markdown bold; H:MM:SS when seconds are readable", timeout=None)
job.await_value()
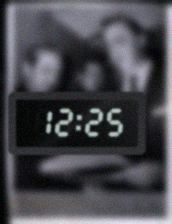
**12:25**
